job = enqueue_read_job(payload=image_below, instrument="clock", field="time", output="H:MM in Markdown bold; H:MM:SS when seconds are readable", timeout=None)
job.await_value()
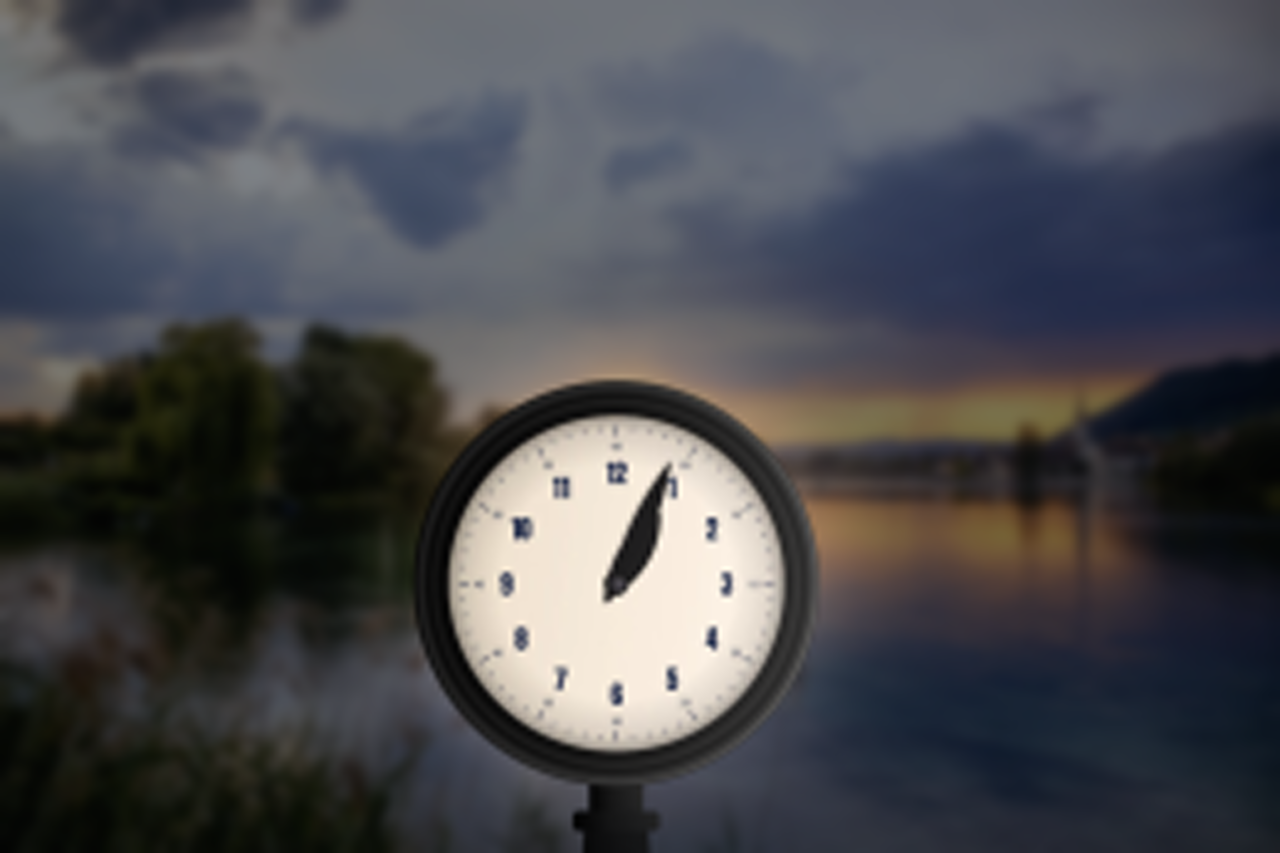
**1:04**
